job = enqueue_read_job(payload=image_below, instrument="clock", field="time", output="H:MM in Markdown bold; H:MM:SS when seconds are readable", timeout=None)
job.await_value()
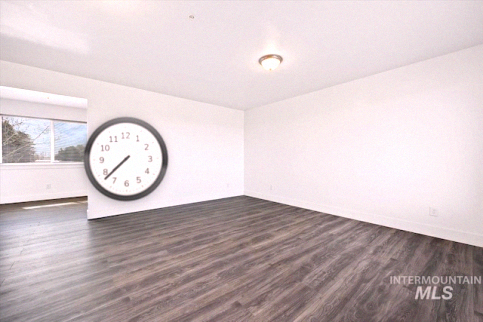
**7:38**
